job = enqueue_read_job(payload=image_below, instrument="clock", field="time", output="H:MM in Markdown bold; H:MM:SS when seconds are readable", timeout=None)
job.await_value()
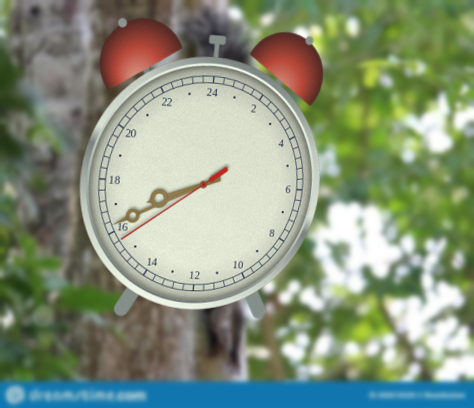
**16:40:39**
